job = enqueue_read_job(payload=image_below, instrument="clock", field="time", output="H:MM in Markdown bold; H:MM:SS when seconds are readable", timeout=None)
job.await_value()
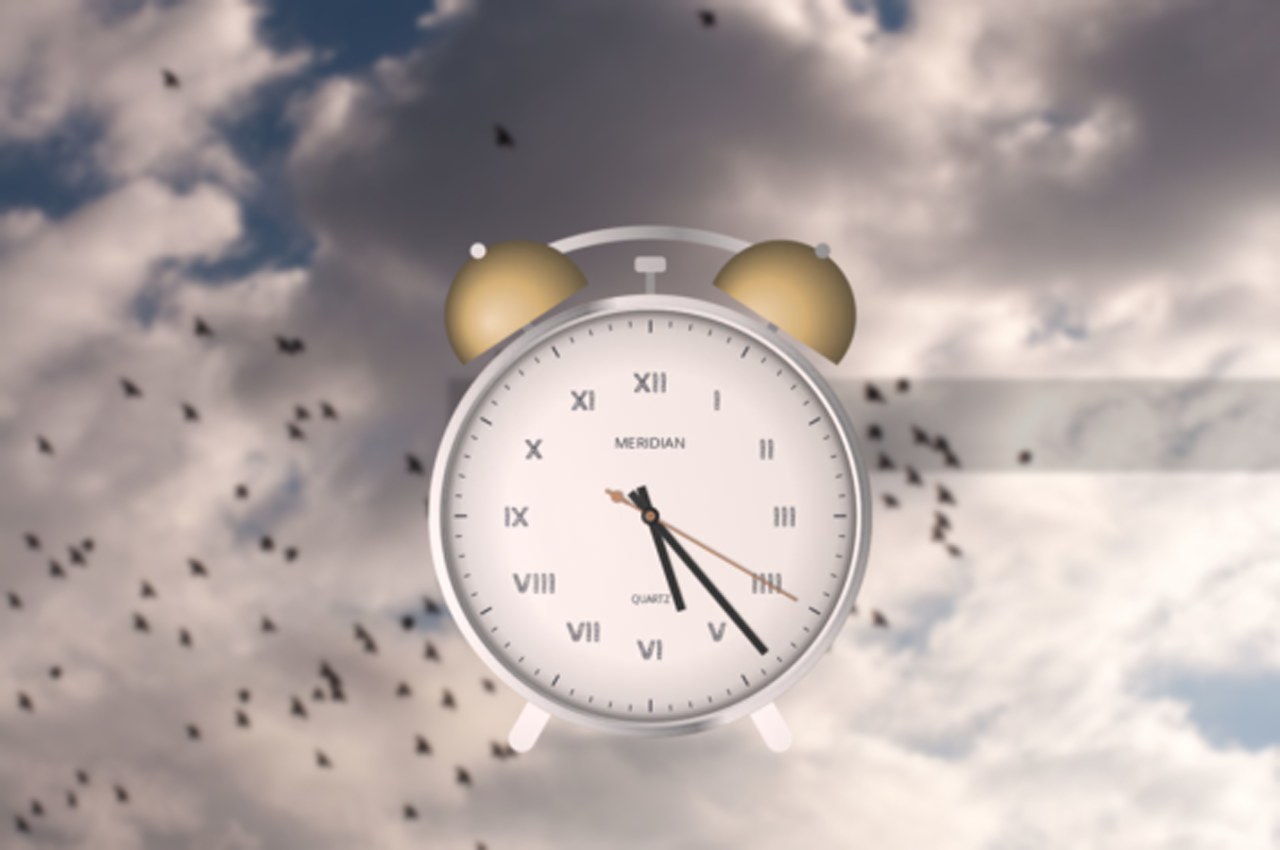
**5:23:20**
